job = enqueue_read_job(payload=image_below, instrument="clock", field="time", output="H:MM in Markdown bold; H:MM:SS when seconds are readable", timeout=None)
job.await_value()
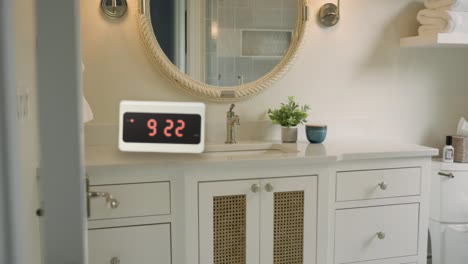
**9:22**
